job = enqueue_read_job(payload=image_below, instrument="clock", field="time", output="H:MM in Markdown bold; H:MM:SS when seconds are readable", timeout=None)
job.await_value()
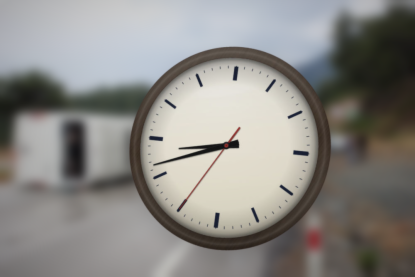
**8:41:35**
